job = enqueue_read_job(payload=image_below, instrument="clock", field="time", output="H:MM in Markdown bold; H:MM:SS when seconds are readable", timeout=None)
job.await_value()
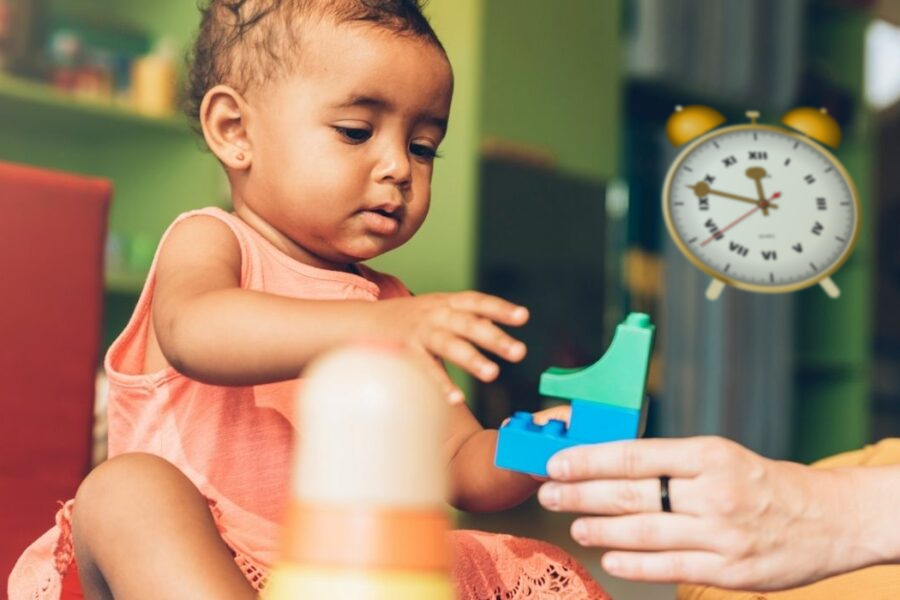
**11:47:39**
